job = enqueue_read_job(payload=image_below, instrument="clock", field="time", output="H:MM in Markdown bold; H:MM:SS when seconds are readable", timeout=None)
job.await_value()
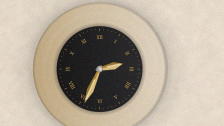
**2:34**
